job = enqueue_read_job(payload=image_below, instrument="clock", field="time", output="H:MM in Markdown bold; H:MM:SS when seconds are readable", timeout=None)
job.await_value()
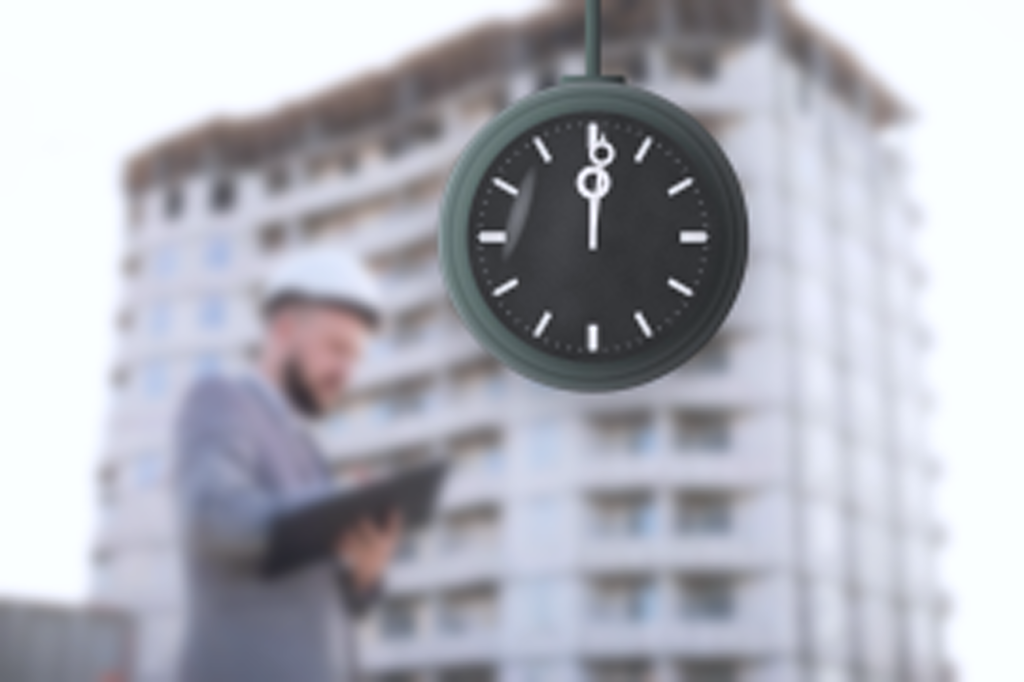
**12:01**
